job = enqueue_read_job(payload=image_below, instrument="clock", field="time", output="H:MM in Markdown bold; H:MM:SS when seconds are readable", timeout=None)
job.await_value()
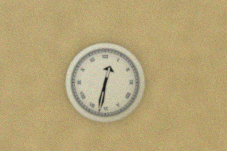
**12:32**
